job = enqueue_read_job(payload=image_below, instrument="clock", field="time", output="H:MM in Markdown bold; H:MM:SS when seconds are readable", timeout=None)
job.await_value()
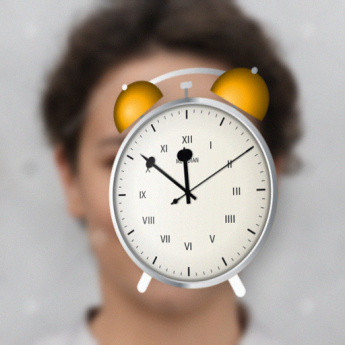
**11:51:10**
